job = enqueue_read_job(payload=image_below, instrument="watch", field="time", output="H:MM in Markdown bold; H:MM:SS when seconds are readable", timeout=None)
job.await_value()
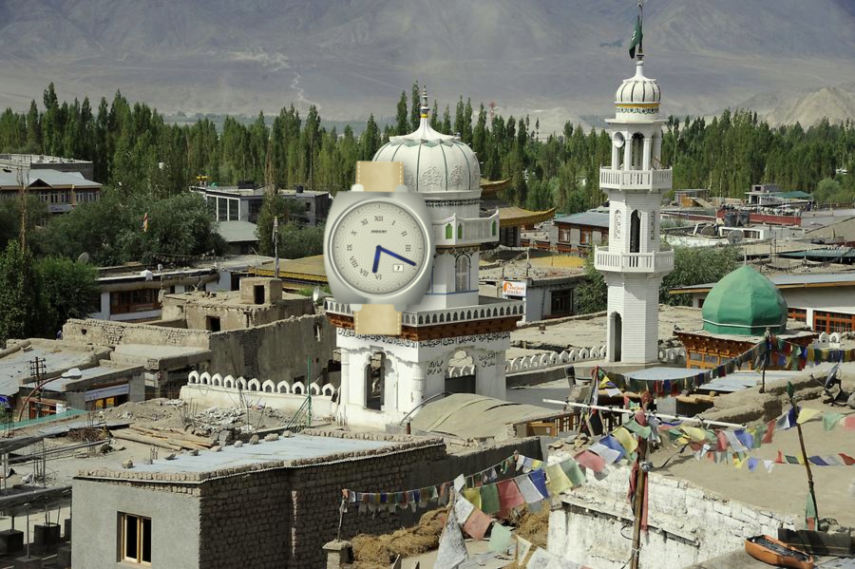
**6:19**
